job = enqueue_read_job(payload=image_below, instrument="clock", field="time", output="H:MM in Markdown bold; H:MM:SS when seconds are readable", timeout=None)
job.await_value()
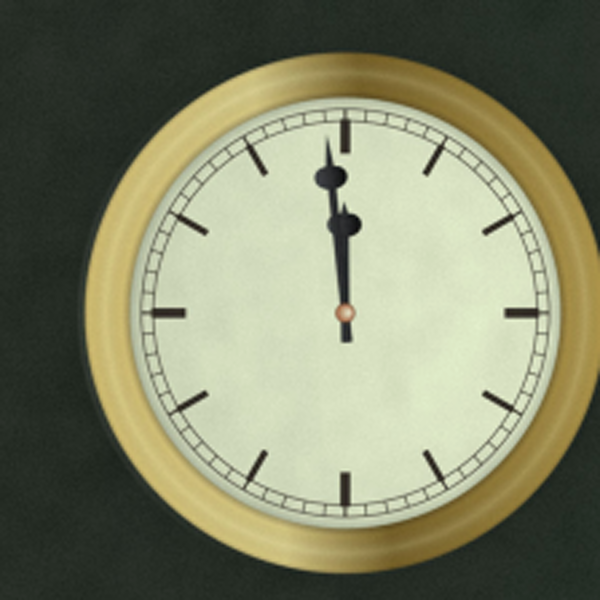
**11:59**
